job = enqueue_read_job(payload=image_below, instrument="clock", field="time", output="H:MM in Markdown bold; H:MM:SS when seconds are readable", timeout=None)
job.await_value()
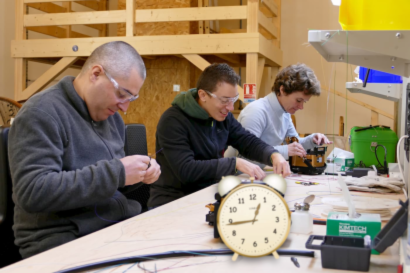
**12:44**
